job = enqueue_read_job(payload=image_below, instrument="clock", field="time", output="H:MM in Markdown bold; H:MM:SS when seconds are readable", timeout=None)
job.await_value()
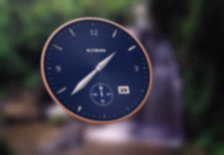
**1:38**
